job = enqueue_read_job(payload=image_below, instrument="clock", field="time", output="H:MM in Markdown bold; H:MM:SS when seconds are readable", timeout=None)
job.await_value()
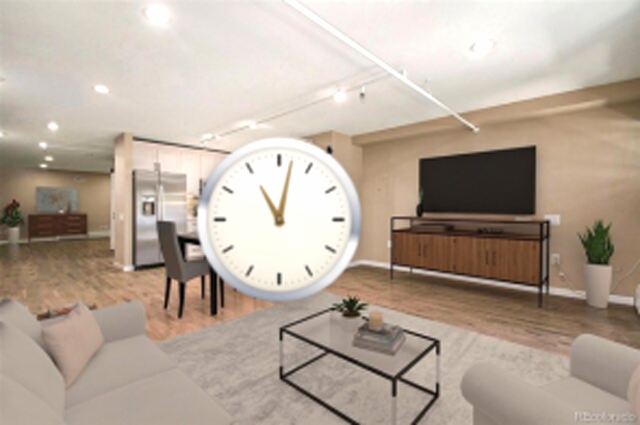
**11:02**
